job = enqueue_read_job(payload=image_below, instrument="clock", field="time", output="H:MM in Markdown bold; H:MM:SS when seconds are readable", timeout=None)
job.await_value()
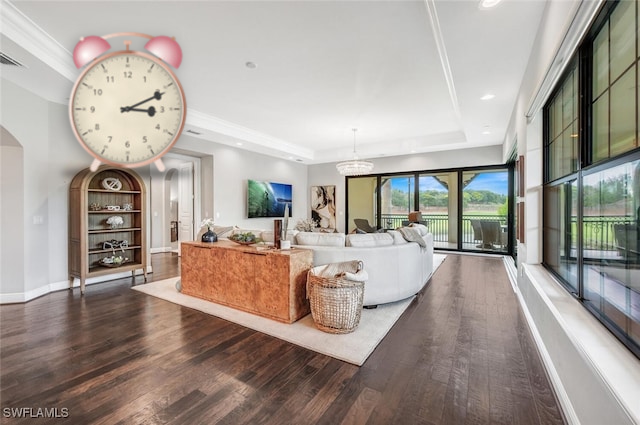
**3:11**
